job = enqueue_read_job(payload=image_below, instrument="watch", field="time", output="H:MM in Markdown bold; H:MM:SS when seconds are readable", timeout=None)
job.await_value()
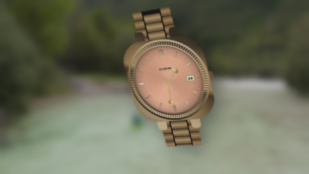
**1:31**
